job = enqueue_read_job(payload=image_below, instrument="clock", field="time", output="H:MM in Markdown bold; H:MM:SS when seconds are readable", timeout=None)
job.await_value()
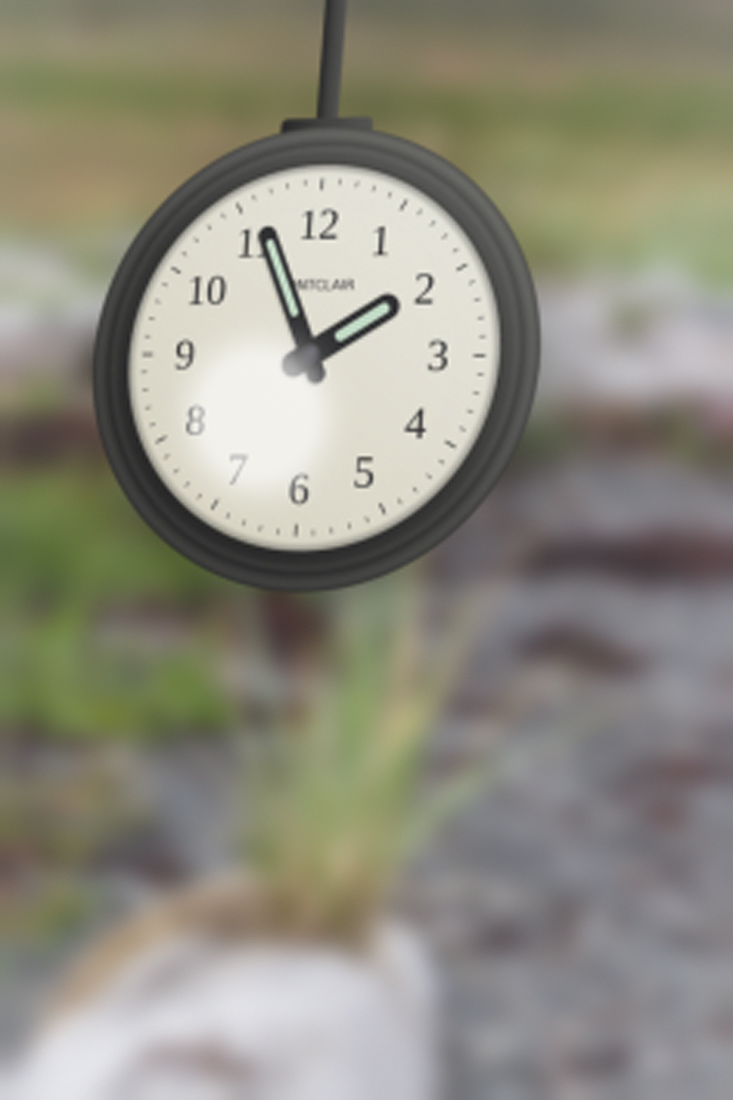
**1:56**
